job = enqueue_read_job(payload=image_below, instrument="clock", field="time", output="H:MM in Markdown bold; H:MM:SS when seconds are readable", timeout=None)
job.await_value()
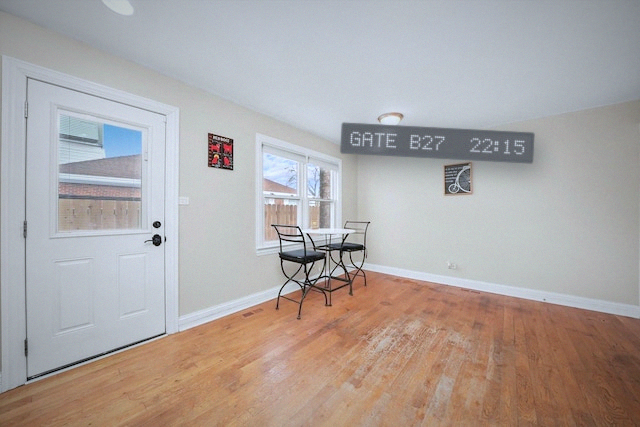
**22:15**
